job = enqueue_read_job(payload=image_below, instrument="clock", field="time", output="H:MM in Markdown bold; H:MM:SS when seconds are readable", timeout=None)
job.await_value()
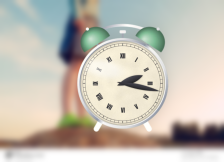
**2:17**
